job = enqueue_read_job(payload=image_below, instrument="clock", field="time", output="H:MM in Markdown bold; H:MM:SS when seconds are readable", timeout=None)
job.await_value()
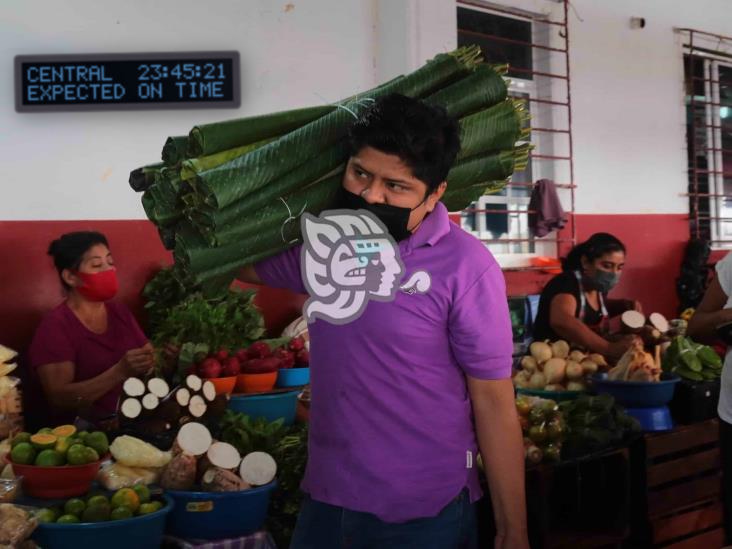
**23:45:21**
